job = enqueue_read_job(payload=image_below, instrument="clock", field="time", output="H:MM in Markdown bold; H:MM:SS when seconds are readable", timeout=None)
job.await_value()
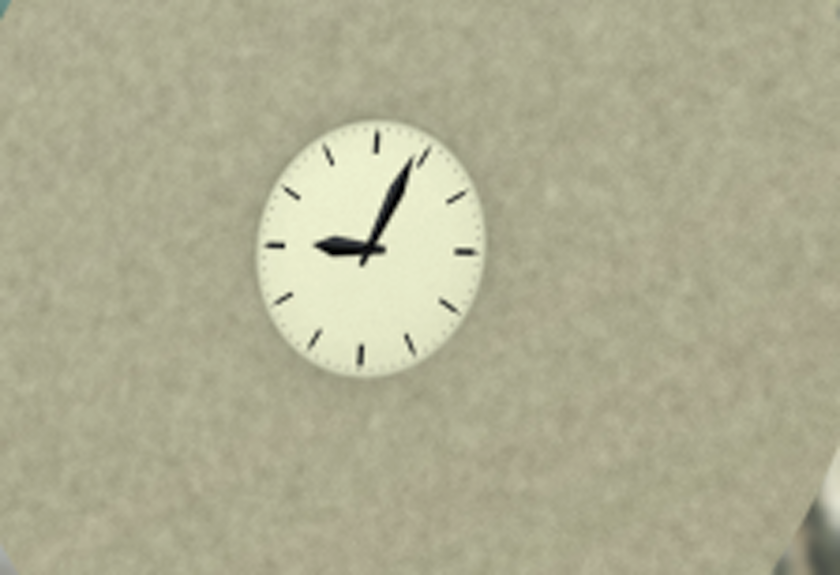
**9:04**
